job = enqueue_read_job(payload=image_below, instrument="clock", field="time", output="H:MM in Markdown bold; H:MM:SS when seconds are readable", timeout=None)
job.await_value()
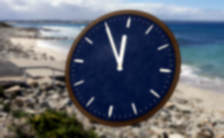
**11:55**
